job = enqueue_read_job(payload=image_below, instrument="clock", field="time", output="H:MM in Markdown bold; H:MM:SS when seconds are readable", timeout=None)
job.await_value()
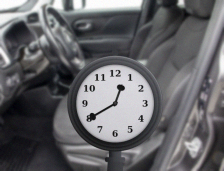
**12:40**
